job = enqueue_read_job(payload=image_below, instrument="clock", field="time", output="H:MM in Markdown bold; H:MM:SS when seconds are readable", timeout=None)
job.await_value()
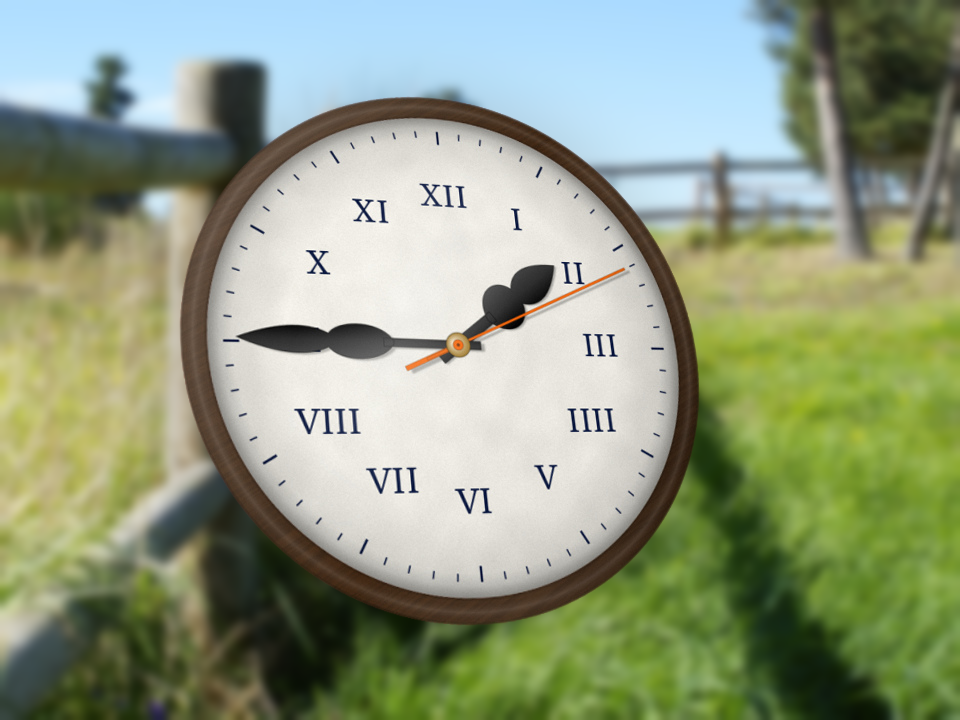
**1:45:11**
